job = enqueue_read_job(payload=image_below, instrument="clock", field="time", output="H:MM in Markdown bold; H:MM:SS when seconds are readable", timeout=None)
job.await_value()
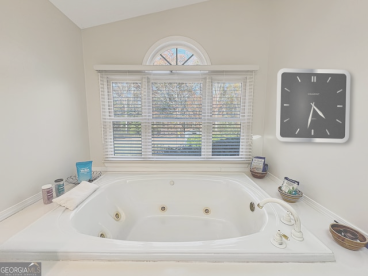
**4:32**
